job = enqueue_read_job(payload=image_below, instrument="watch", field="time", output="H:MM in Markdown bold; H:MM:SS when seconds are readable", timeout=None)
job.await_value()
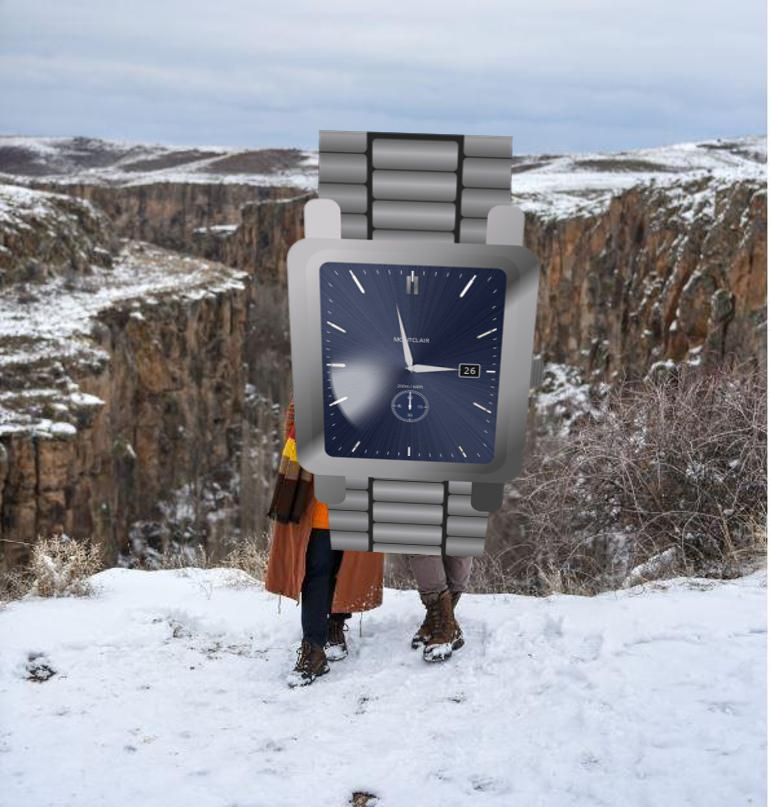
**2:58**
